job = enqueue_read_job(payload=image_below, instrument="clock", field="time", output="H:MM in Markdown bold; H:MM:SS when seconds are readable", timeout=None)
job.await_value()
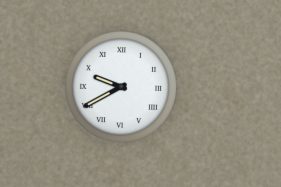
**9:40**
